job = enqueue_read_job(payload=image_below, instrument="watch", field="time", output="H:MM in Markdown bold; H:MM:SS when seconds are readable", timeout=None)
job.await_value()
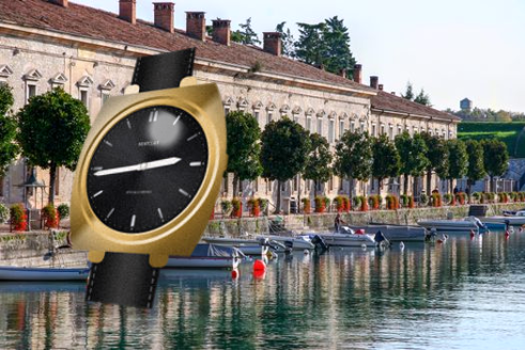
**2:44**
